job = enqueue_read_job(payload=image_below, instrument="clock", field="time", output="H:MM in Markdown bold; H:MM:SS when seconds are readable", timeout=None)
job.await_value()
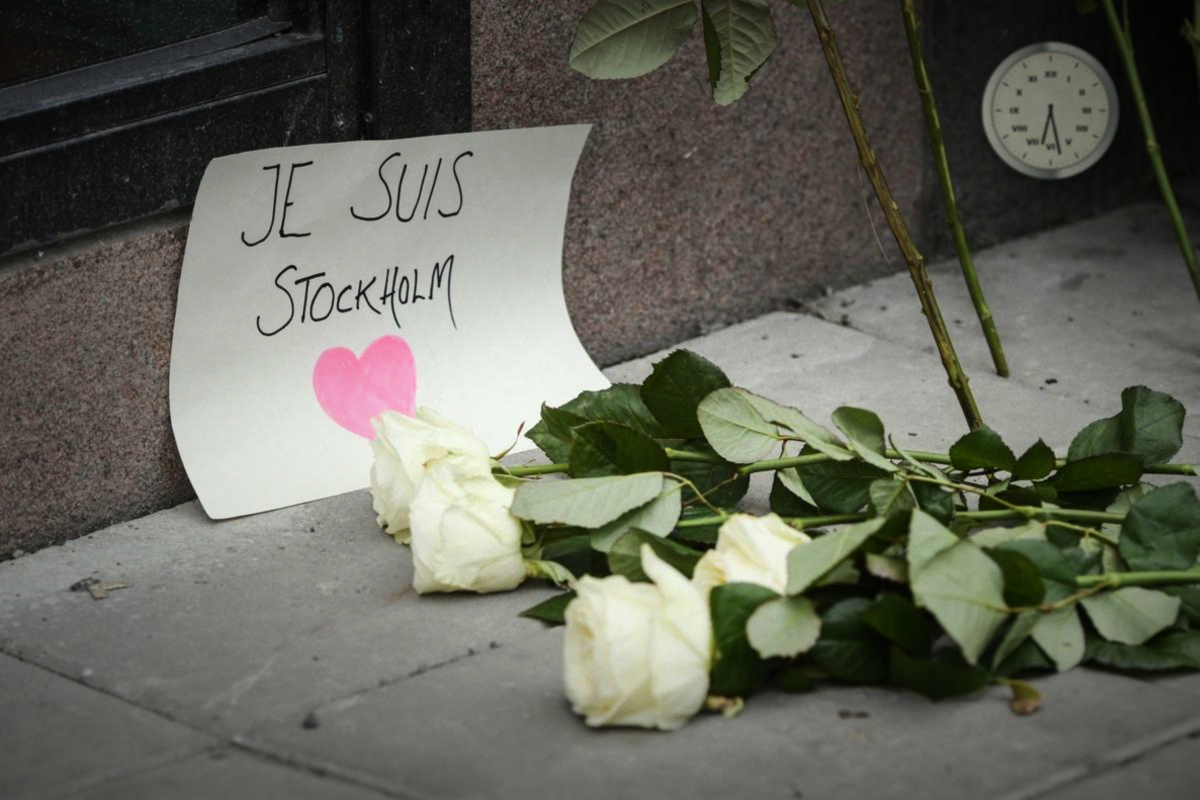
**6:28**
